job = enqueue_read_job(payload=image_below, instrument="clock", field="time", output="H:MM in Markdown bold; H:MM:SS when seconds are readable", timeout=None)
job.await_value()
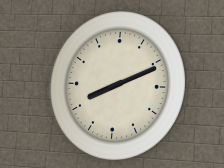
**8:11**
